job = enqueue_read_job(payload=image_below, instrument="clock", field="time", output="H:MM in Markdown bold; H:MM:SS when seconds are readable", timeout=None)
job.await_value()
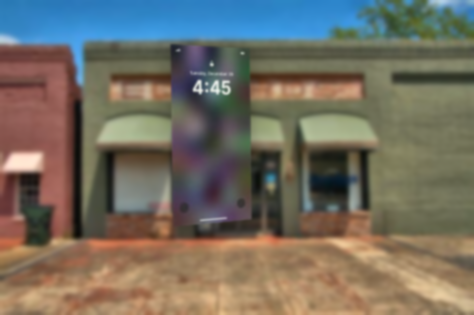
**4:45**
